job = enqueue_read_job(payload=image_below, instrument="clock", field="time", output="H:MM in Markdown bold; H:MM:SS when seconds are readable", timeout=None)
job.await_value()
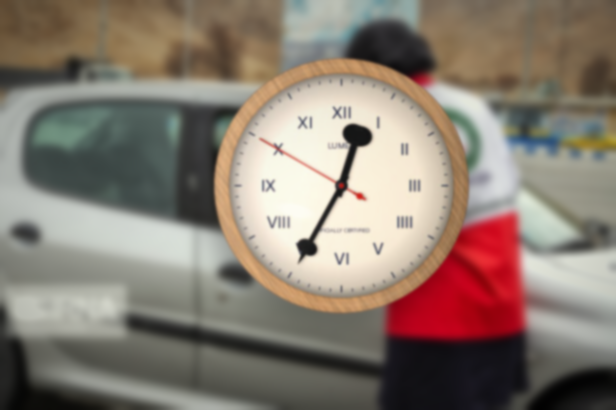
**12:34:50**
